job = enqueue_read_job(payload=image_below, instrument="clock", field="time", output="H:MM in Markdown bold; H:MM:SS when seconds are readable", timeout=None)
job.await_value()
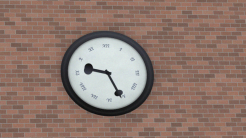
**9:26**
